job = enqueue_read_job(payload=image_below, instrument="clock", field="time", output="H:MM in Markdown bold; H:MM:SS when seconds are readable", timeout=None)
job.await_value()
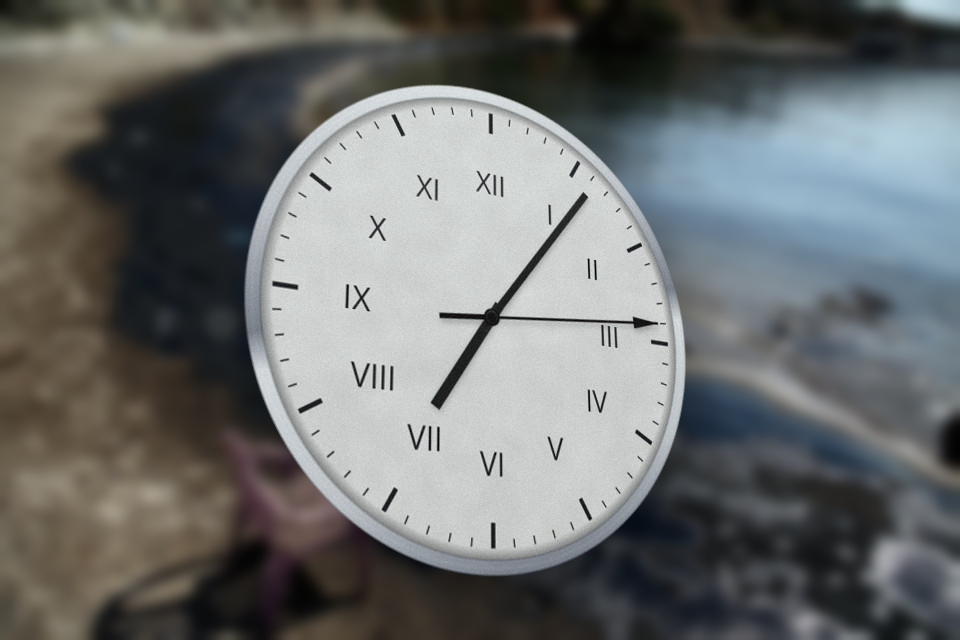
**7:06:14**
